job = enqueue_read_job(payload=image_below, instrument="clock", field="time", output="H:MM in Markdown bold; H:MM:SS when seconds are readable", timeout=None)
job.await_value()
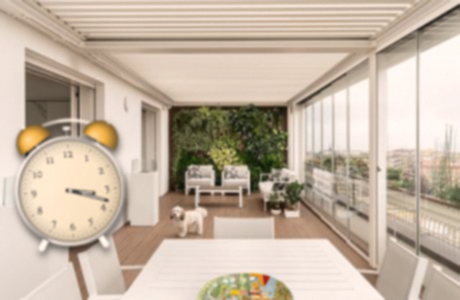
**3:18**
